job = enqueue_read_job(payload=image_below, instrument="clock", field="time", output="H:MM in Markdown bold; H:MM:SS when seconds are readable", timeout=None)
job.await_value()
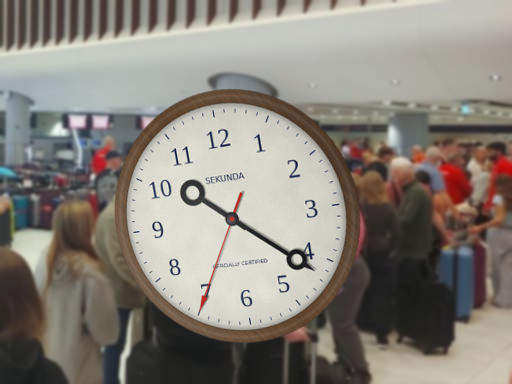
**10:21:35**
